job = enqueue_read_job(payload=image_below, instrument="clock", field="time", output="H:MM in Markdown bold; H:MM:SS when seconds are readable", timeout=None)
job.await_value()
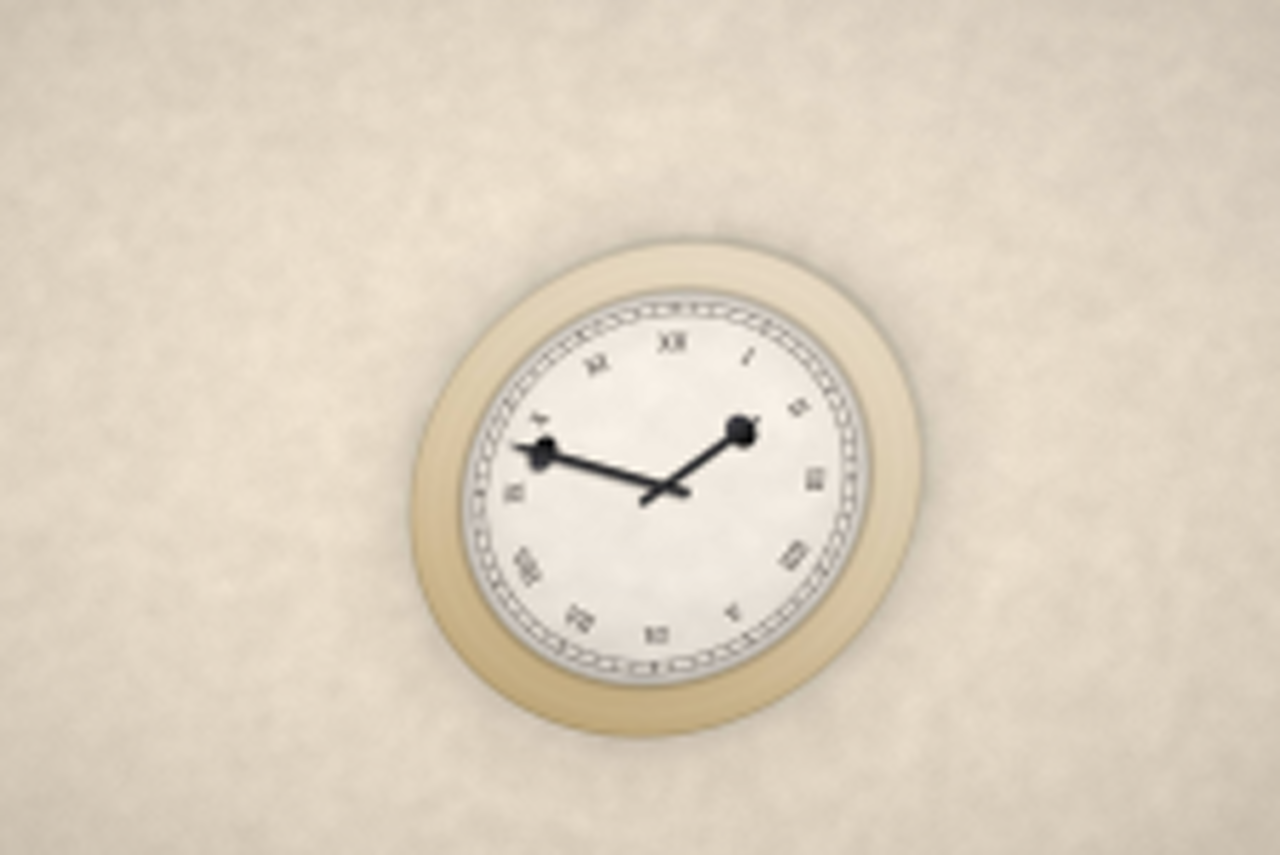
**1:48**
